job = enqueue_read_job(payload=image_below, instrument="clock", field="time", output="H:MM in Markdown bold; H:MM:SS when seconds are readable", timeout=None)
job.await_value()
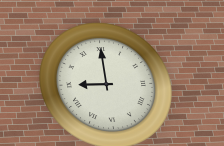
**9:00**
